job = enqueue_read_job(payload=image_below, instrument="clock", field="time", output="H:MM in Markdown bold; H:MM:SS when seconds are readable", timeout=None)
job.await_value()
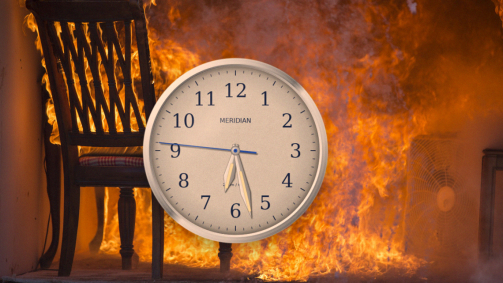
**6:27:46**
